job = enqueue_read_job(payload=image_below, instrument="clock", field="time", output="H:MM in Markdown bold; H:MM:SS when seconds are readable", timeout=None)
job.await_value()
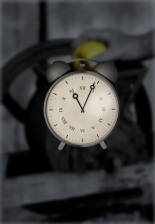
**11:04**
